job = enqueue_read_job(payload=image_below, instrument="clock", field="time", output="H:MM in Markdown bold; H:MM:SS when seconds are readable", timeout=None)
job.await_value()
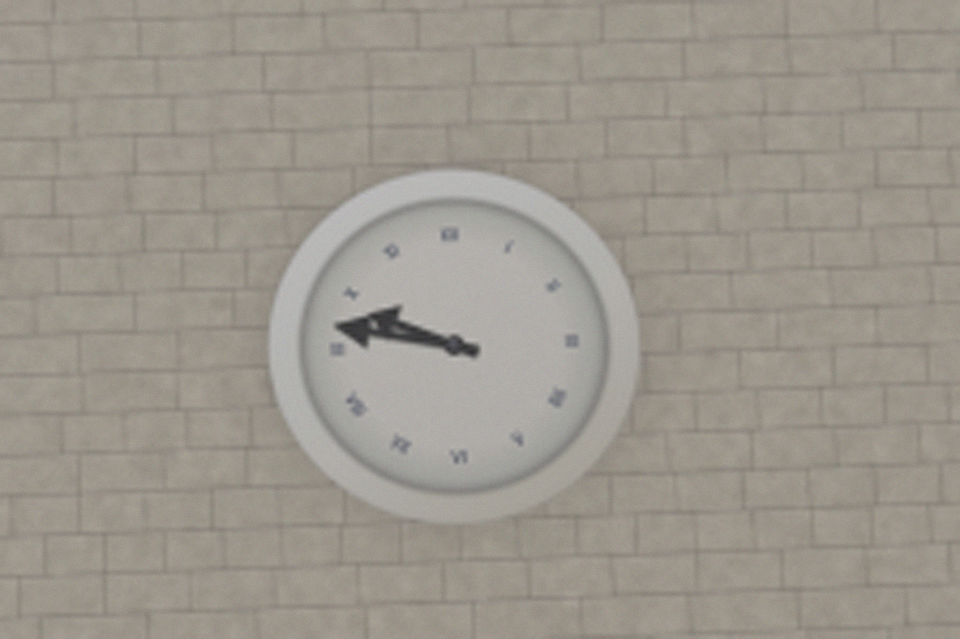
**9:47**
